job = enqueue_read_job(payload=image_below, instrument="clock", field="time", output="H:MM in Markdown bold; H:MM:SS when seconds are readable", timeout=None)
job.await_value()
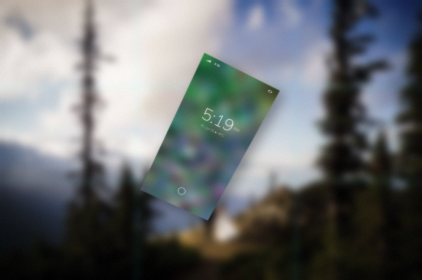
**5:19**
